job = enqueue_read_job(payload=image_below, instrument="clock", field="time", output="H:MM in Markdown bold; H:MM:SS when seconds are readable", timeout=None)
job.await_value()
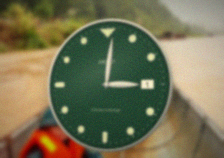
**3:01**
